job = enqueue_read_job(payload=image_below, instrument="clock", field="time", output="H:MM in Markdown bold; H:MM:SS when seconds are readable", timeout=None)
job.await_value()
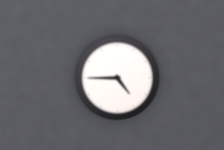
**4:45**
